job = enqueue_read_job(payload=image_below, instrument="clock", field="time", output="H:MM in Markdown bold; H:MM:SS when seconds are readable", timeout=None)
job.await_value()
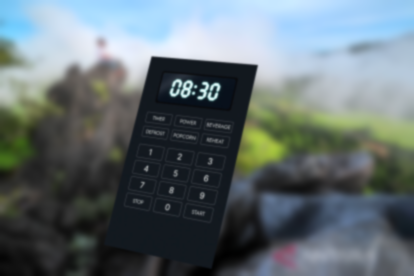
**8:30**
